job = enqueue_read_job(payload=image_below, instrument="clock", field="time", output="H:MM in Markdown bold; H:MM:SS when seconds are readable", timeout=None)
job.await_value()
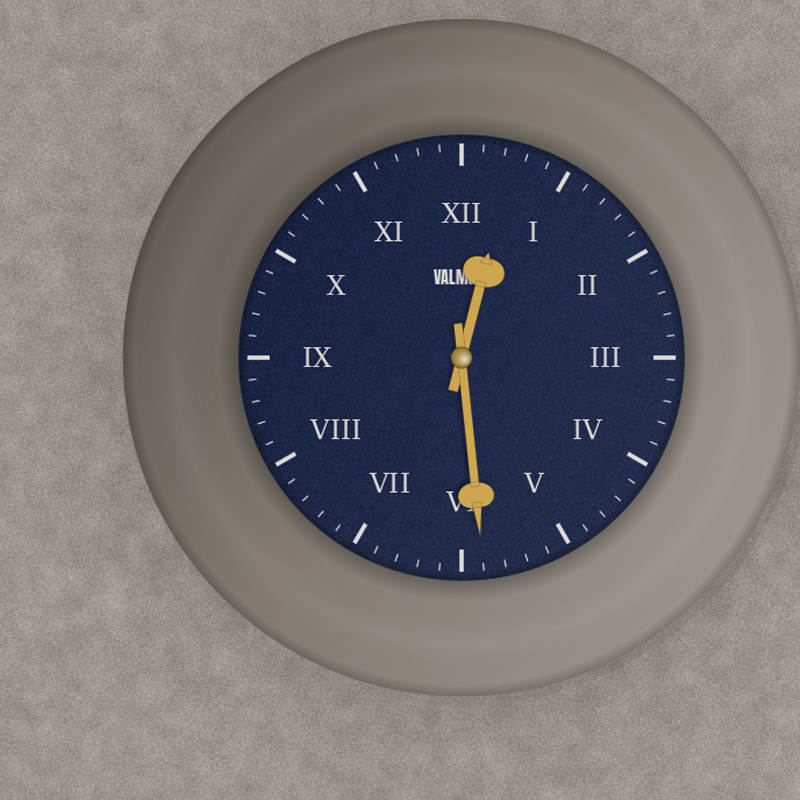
**12:29**
